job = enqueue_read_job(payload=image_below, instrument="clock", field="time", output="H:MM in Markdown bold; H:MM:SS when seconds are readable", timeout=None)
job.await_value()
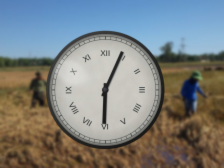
**6:04**
